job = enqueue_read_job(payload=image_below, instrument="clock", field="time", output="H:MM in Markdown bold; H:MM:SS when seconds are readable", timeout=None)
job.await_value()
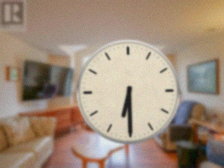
**6:30**
